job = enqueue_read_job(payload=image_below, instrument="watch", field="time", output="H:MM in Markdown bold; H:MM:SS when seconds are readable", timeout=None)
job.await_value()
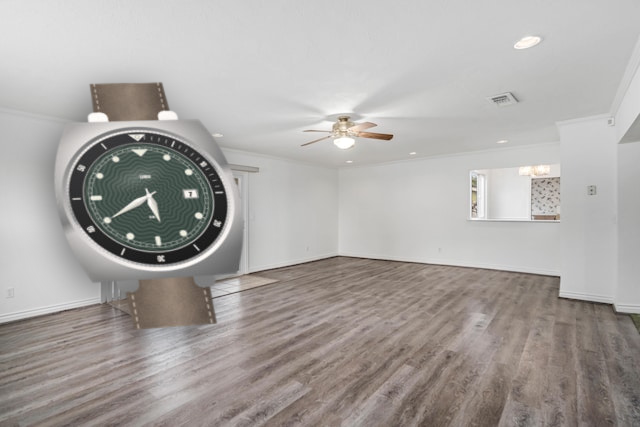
**5:40**
